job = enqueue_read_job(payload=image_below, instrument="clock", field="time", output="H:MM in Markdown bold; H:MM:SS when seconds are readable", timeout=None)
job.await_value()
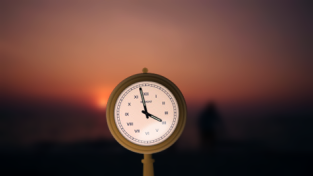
**3:58**
